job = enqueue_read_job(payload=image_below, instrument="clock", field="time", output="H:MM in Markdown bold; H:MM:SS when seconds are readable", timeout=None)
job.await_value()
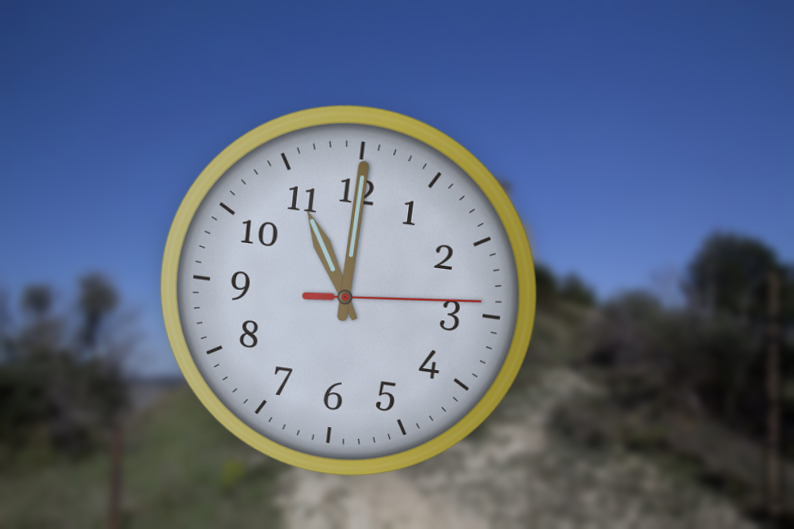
**11:00:14**
